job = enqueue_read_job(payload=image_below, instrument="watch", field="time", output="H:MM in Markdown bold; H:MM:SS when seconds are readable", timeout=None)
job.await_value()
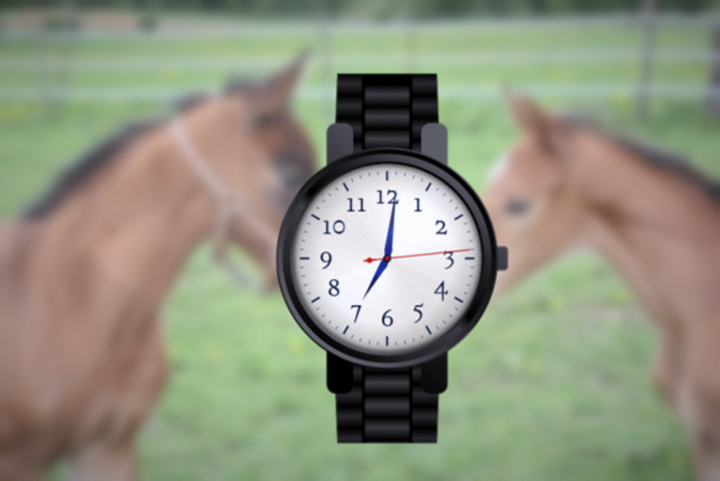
**7:01:14**
